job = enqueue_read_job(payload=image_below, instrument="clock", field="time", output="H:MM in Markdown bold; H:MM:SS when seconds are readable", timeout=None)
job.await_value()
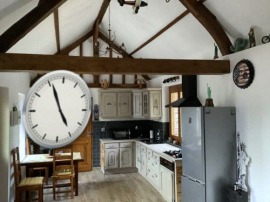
**4:56**
